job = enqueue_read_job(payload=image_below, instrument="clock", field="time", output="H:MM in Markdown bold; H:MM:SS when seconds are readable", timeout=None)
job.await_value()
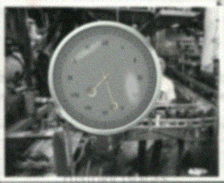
**7:27**
